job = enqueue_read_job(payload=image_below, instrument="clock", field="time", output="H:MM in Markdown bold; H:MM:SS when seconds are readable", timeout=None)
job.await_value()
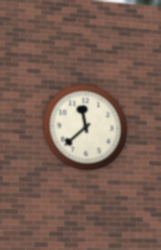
**11:38**
